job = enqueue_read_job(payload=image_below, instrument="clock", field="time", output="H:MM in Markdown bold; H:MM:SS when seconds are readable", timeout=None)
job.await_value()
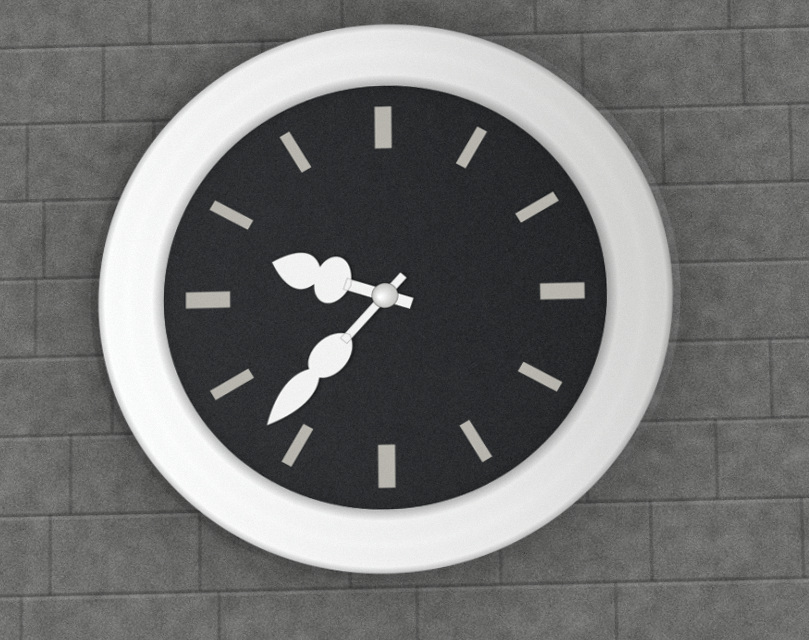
**9:37**
